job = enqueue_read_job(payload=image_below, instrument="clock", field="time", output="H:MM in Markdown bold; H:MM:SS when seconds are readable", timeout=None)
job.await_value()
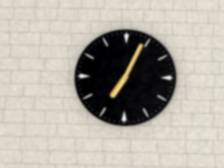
**7:04**
